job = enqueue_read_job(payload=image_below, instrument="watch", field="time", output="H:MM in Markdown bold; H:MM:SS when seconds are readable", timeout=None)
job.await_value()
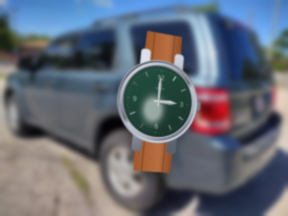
**3:00**
